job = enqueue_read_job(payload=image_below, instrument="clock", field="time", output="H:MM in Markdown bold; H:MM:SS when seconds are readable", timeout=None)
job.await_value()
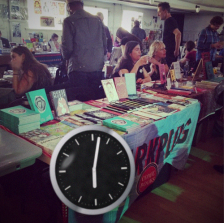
**6:02**
